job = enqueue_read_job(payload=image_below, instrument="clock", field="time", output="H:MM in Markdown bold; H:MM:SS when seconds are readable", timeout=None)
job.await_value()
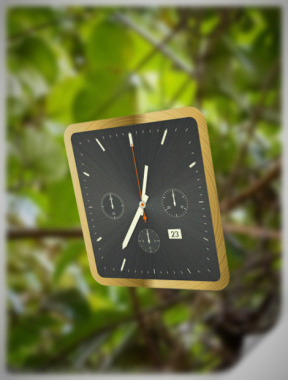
**12:36**
